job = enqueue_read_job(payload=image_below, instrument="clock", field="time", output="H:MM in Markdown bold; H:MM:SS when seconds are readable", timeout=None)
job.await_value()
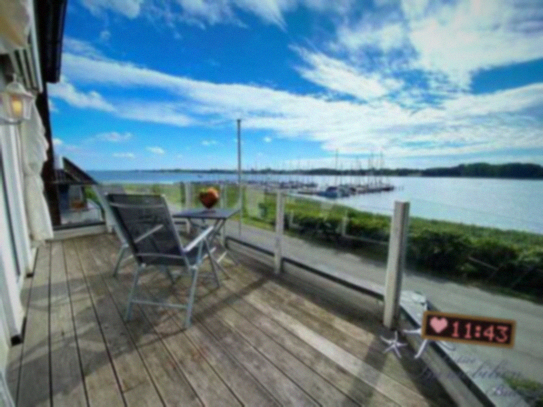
**11:43**
